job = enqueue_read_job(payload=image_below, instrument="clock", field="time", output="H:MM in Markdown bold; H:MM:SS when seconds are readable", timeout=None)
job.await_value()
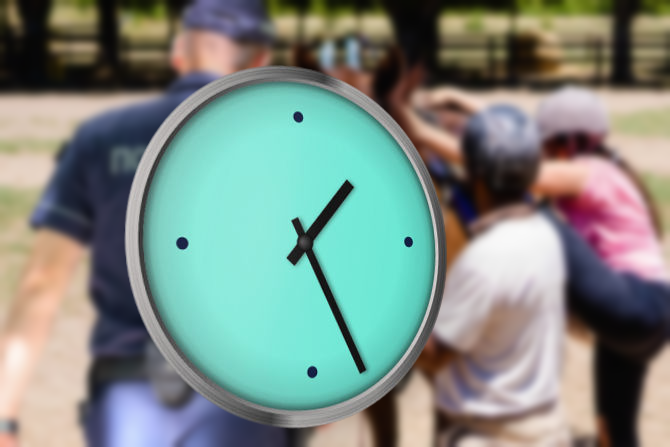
**1:26**
